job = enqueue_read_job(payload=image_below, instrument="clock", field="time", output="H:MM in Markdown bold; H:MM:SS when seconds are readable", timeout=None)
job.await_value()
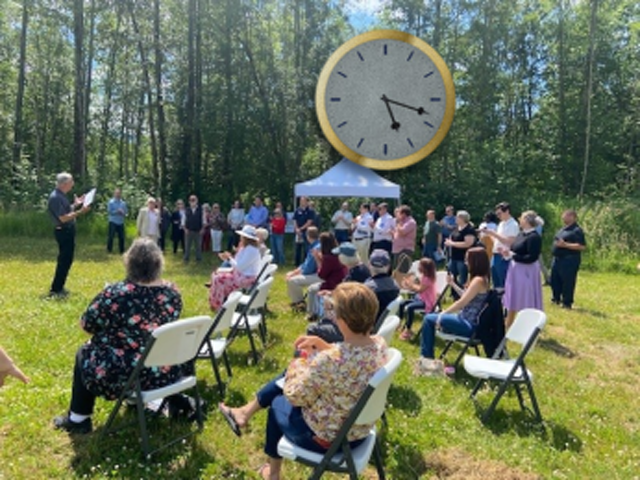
**5:18**
